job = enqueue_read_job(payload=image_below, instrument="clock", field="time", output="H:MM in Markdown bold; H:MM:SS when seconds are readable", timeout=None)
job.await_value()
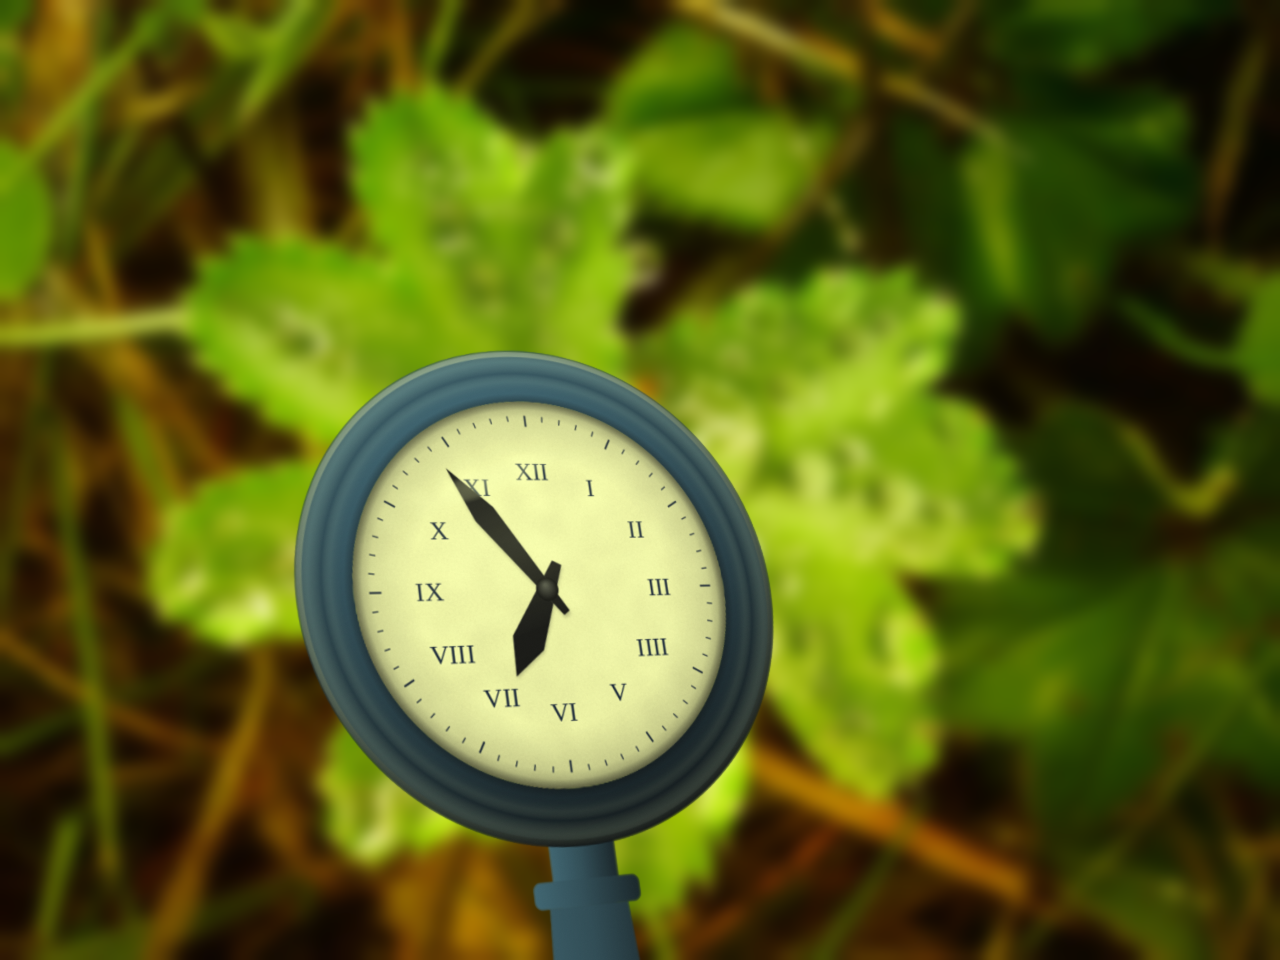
**6:54**
